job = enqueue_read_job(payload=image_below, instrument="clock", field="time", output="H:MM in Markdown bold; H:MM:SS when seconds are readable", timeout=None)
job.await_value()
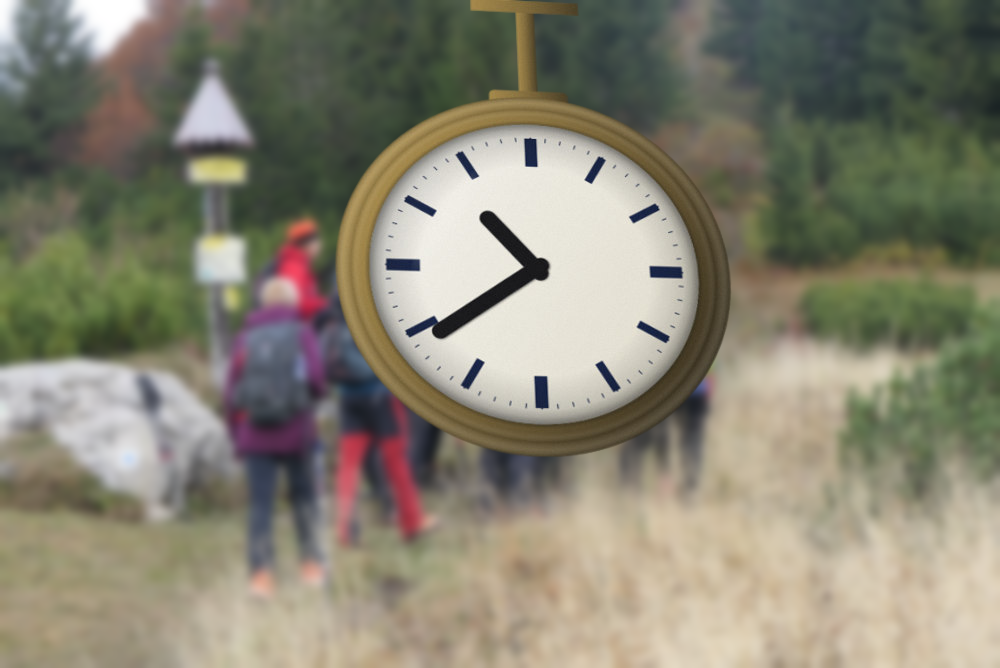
**10:39**
